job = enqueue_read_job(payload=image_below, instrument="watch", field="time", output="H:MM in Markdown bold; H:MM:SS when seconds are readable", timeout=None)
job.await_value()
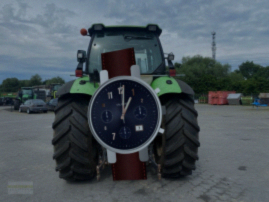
**1:01**
